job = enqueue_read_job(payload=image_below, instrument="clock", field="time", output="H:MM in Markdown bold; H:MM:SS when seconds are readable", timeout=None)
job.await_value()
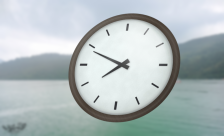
**7:49**
